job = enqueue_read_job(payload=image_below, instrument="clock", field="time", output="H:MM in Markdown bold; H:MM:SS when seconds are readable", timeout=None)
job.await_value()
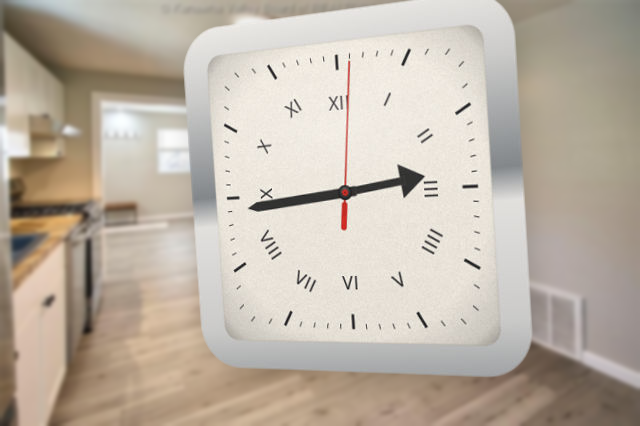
**2:44:01**
